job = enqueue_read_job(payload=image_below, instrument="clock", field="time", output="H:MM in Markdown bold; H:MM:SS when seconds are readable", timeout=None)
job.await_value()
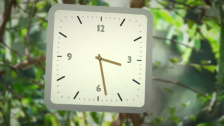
**3:28**
